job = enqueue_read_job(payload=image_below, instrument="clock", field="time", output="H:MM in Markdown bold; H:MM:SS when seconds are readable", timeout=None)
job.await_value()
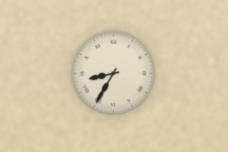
**8:35**
